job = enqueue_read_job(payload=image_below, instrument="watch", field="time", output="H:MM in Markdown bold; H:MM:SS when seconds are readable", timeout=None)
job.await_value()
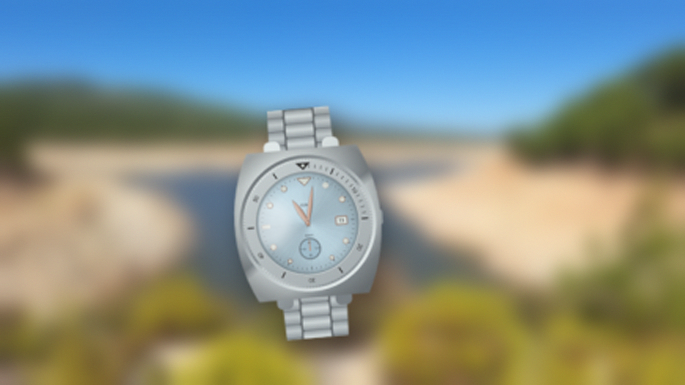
**11:02**
